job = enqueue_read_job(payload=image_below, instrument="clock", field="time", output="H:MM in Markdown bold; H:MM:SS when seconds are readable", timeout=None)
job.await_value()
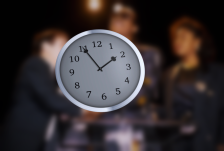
**1:55**
